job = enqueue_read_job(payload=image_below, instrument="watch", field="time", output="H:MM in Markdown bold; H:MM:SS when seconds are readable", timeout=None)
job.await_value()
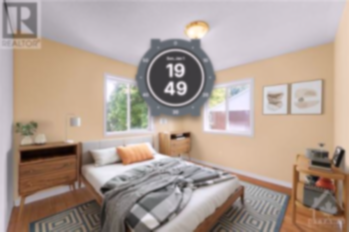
**19:49**
